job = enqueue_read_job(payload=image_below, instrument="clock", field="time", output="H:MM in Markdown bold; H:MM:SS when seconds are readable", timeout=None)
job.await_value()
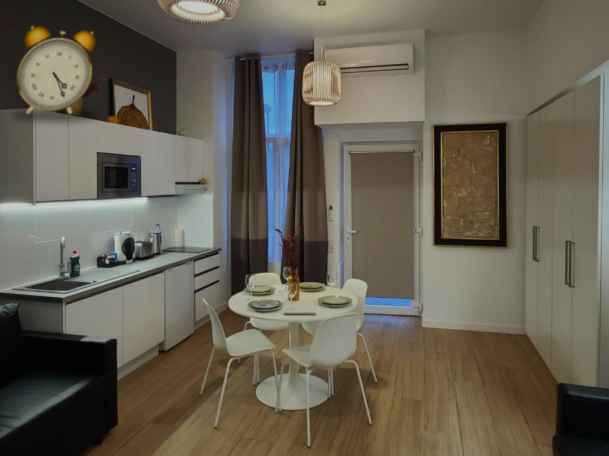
**4:25**
